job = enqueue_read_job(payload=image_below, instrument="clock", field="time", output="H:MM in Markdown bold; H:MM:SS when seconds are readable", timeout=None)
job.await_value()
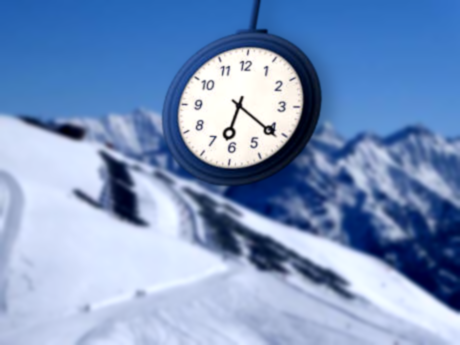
**6:21**
